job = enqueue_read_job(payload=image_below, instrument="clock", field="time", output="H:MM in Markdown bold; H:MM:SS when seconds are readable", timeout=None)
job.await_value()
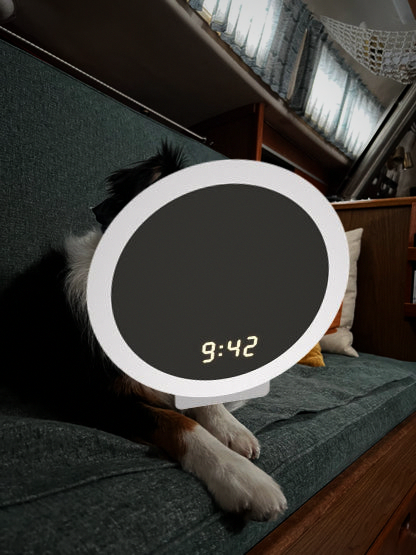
**9:42**
